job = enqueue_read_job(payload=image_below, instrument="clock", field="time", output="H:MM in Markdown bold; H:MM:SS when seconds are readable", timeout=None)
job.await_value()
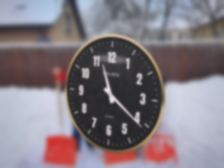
**11:21**
